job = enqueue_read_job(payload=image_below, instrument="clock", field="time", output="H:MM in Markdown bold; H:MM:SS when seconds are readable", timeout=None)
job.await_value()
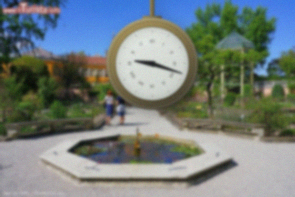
**9:18**
